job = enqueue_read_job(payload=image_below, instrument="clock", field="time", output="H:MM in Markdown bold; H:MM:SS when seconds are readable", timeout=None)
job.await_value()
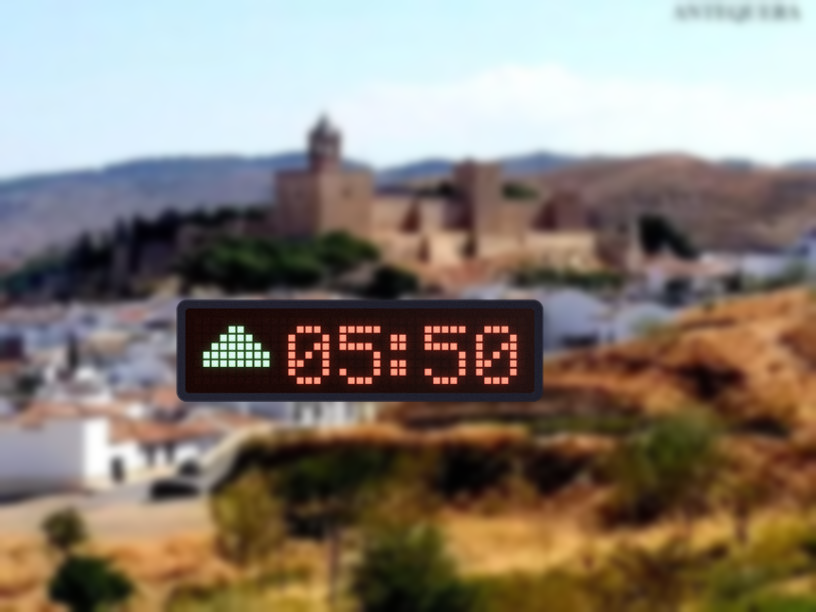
**5:50**
